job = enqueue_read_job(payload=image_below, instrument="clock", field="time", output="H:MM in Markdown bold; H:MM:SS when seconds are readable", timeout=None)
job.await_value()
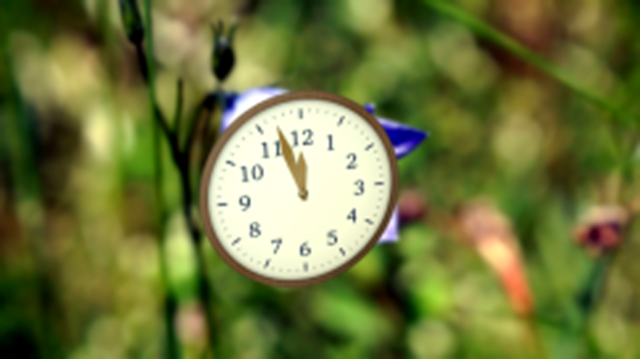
**11:57**
